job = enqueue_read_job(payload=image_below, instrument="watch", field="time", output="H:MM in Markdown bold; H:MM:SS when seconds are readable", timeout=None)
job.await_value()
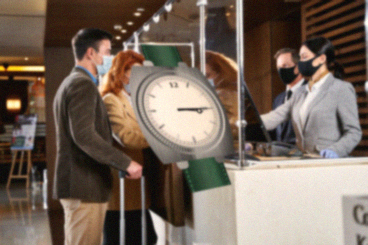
**3:15**
